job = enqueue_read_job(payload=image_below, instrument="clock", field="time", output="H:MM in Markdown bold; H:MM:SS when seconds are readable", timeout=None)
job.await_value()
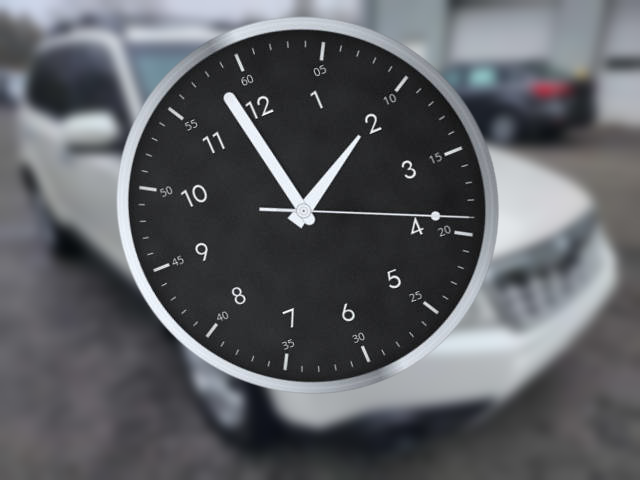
**1:58:19**
